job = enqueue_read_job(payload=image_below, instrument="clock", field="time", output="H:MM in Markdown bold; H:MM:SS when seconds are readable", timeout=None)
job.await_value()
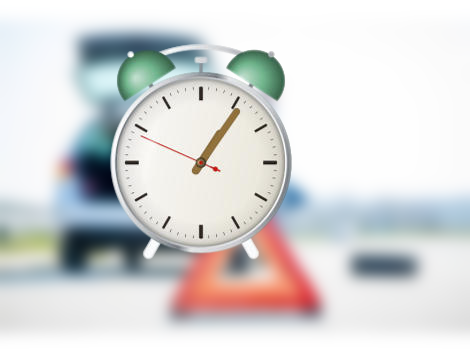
**1:05:49**
